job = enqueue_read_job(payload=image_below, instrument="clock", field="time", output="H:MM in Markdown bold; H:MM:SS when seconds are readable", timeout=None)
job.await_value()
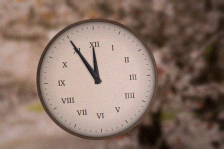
**11:55**
